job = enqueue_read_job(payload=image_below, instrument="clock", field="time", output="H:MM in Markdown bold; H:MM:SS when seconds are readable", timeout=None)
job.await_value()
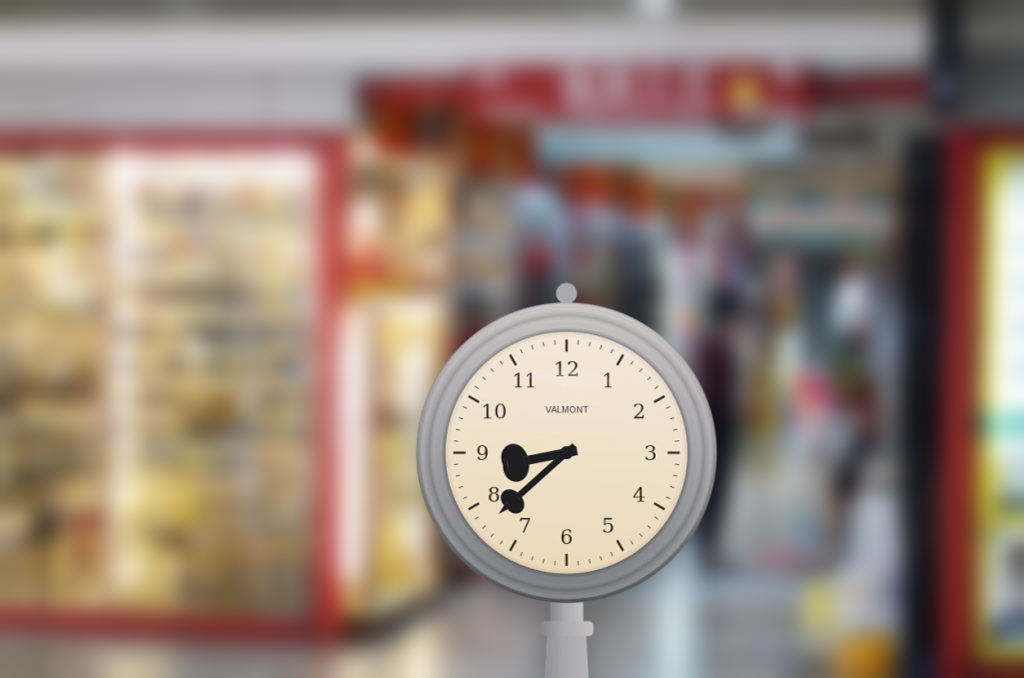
**8:38**
